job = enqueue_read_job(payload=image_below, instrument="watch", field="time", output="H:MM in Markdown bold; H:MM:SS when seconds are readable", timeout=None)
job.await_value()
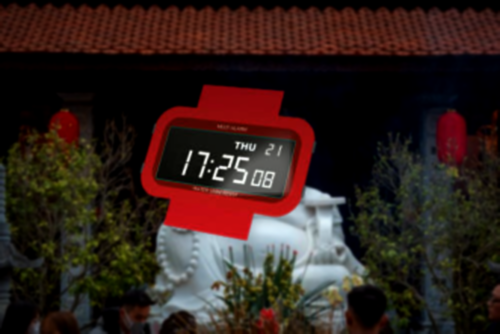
**17:25:08**
